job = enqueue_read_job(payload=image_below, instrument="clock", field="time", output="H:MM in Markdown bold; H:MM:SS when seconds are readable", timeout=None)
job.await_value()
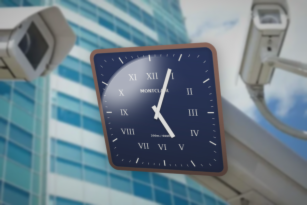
**5:04**
